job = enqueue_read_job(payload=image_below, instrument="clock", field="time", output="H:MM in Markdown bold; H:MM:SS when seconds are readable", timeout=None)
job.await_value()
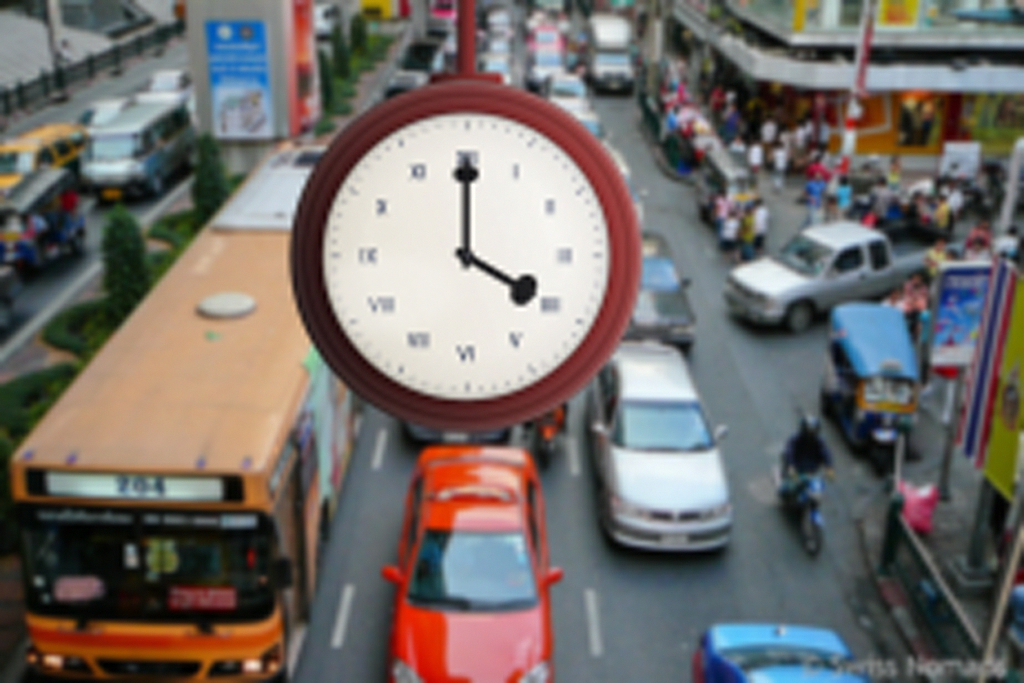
**4:00**
